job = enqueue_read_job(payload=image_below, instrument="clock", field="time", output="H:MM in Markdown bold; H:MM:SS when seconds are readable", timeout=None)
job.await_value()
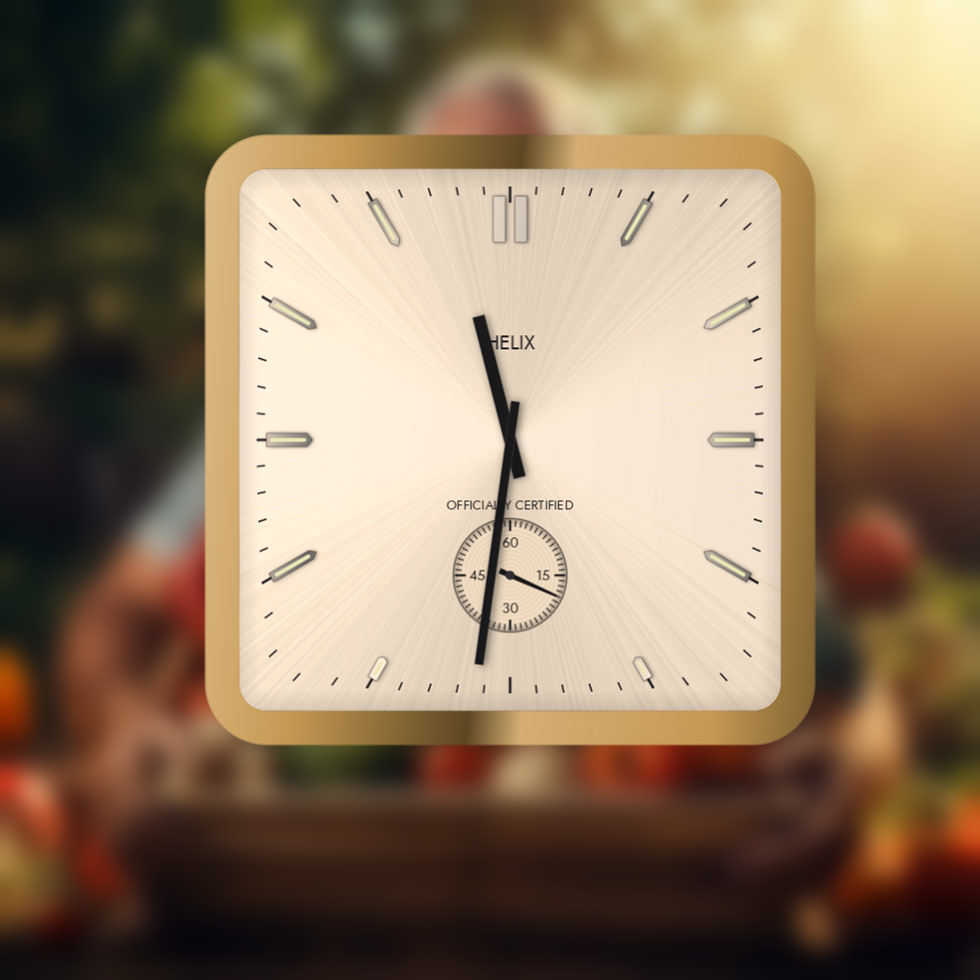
**11:31:19**
